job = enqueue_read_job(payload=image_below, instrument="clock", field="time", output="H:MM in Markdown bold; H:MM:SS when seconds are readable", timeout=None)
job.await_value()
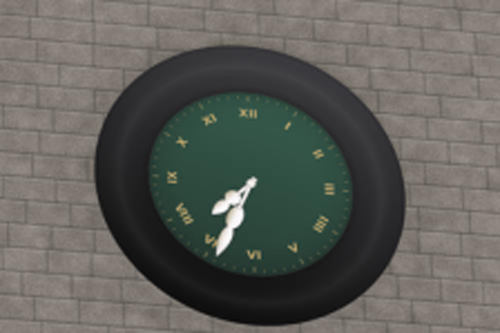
**7:34**
